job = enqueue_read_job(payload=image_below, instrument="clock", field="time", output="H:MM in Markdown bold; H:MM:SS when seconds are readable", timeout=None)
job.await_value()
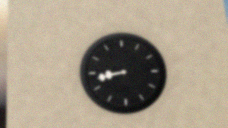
**8:43**
